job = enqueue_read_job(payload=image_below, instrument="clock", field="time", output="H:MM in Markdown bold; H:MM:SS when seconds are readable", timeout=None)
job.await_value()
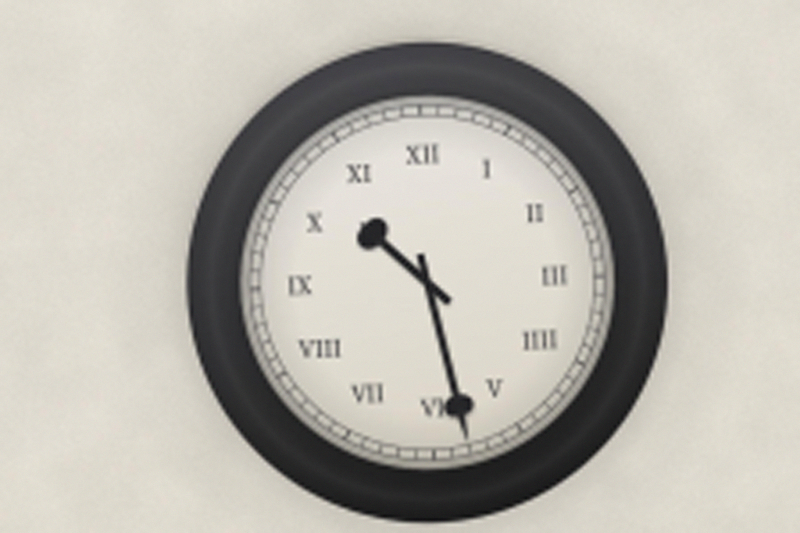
**10:28**
